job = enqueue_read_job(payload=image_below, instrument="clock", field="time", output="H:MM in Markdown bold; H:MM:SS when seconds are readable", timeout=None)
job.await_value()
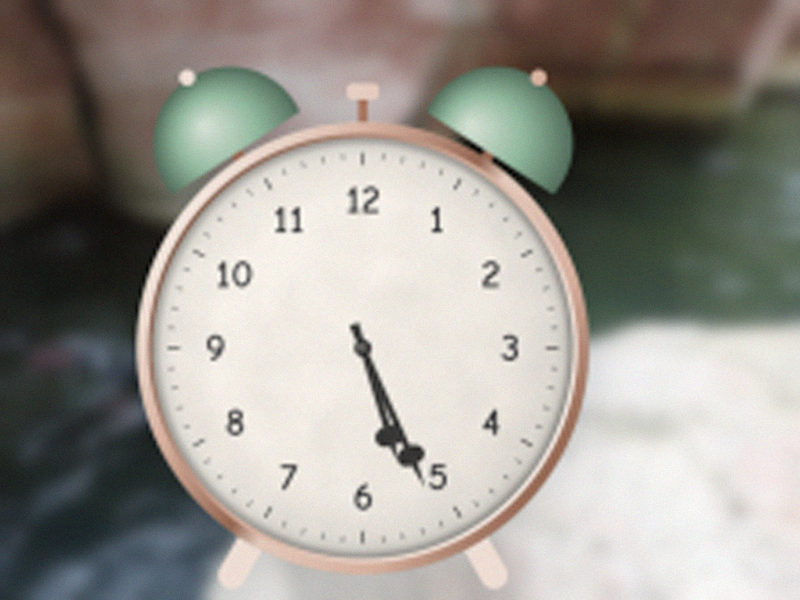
**5:26**
